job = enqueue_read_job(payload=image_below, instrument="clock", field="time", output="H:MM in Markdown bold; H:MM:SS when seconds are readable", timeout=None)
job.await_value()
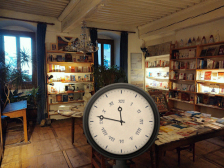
**11:47**
